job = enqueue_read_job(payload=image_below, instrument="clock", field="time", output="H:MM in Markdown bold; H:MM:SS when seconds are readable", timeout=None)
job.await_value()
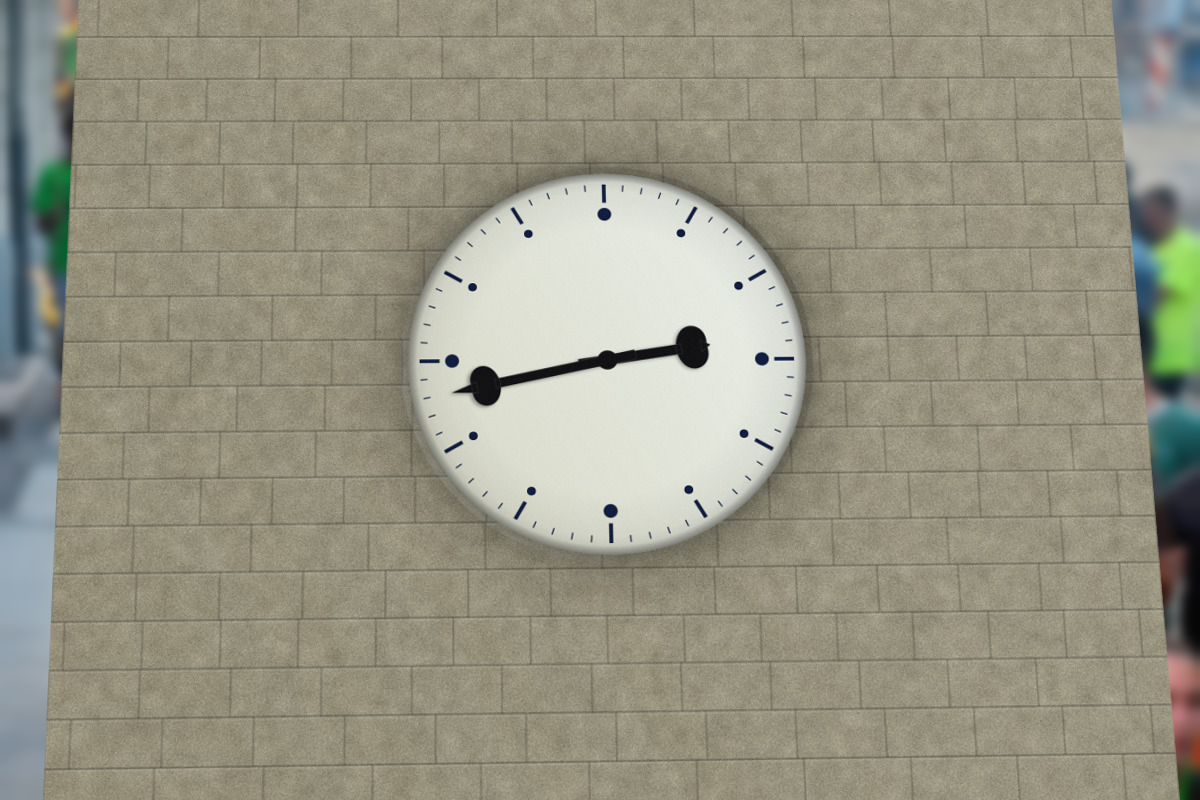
**2:43**
